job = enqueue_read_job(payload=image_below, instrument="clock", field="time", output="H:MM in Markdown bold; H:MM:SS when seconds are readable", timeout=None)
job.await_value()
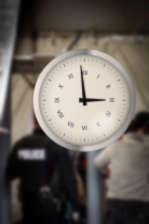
**2:59**
